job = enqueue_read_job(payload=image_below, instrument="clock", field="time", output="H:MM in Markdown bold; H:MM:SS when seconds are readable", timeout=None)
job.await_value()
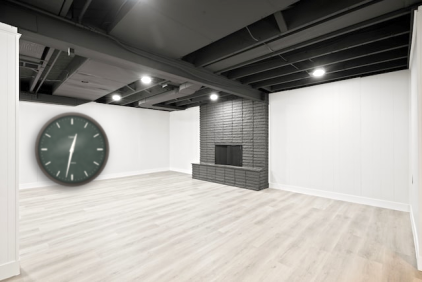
**12:32**
